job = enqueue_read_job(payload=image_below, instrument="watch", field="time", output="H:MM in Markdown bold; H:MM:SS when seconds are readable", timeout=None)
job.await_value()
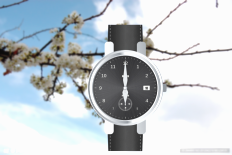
**6:00**
